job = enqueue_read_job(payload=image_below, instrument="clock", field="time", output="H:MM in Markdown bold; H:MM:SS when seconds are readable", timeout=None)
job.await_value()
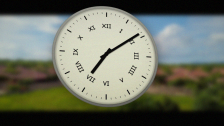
**7:09**
